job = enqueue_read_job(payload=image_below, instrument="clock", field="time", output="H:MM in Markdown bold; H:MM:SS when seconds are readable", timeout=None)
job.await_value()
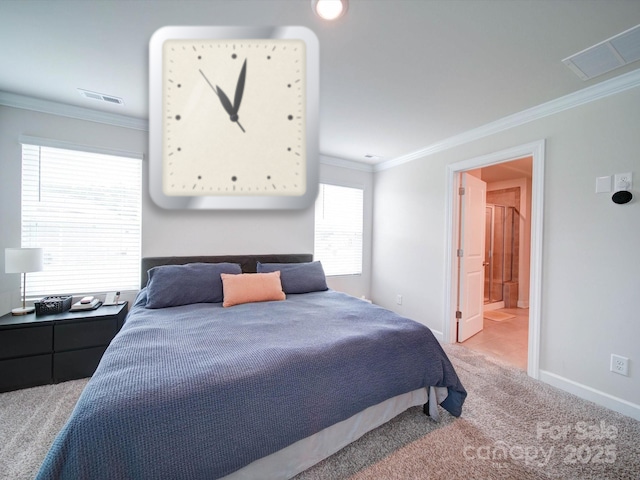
**11:01:54**
